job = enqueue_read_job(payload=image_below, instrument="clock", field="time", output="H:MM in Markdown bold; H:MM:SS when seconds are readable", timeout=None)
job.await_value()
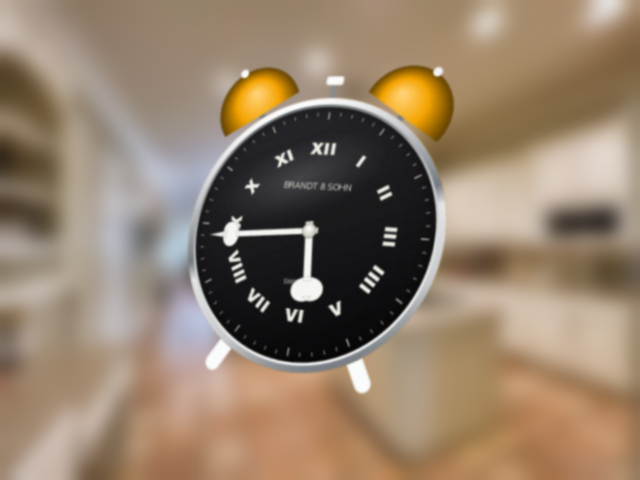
**5:44**
